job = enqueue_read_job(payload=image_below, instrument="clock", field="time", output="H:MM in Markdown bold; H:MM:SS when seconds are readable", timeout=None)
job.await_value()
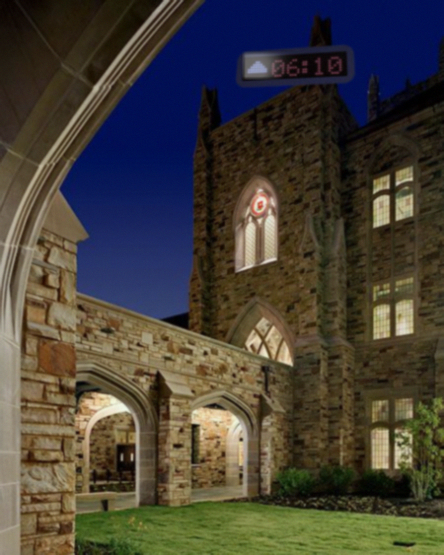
**6:10**
